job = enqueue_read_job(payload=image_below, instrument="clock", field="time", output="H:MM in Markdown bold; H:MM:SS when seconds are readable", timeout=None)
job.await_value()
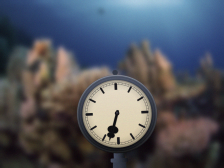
**6:33**
